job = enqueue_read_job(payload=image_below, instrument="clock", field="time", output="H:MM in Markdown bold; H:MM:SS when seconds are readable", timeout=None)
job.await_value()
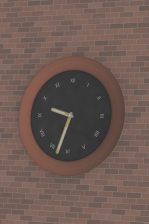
**9:33**
